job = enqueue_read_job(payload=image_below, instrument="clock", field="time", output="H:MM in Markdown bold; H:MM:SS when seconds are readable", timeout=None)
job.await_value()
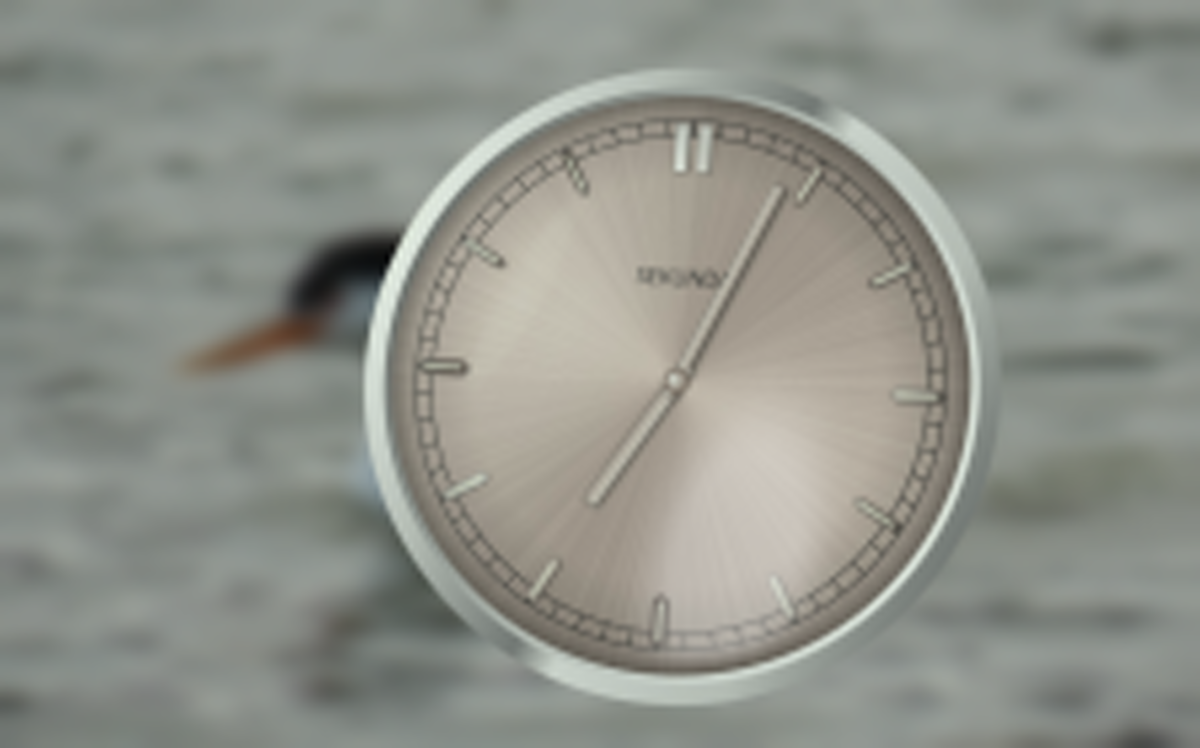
**7:04**
